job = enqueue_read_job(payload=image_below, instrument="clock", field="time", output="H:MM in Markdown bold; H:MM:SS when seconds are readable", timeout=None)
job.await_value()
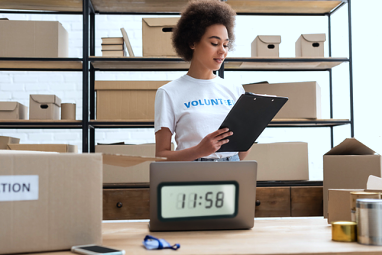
**11:58**
